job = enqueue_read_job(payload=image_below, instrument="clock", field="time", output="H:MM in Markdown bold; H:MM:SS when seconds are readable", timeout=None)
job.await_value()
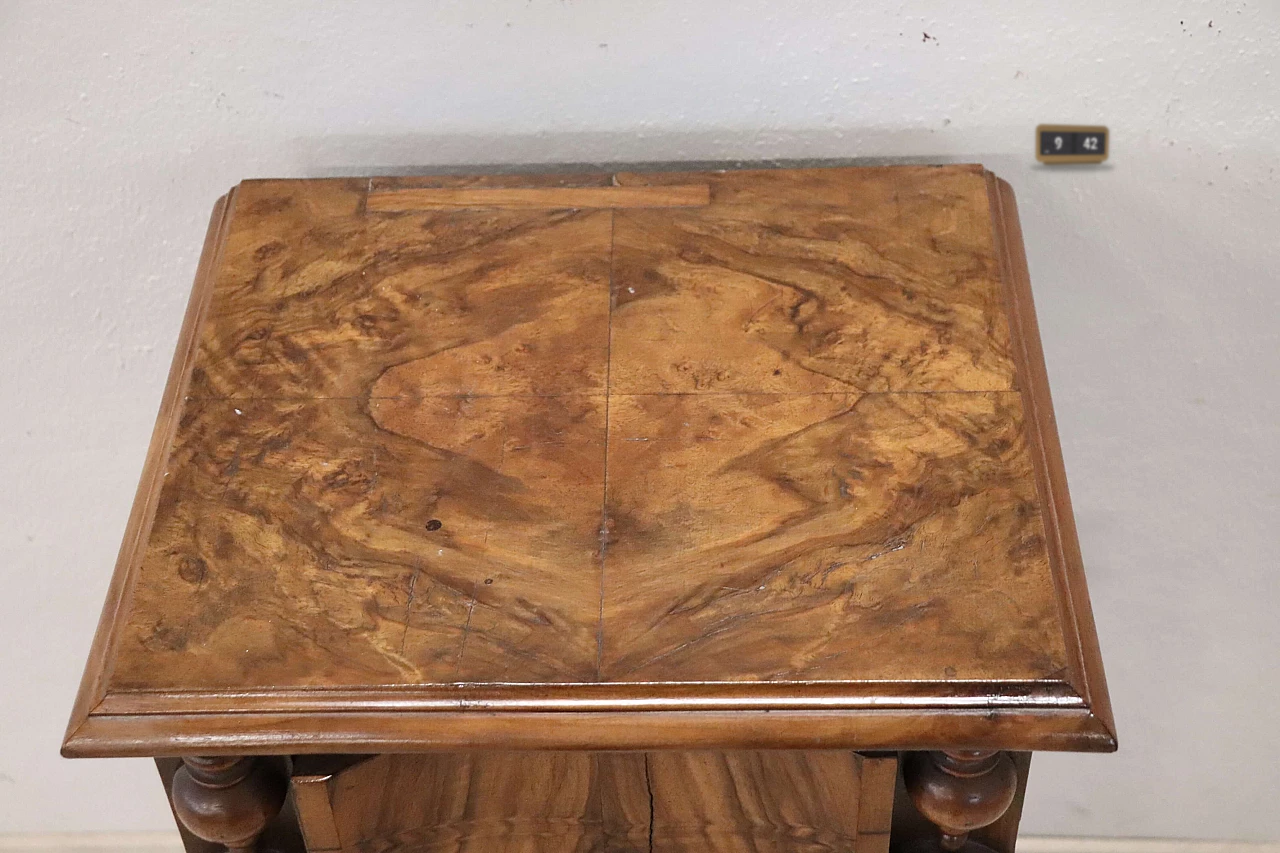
**9:42**
